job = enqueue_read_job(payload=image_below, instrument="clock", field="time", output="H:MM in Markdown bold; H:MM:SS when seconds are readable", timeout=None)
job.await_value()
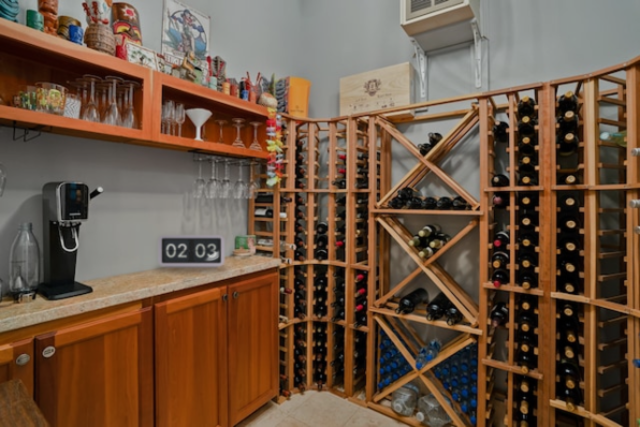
**2:03**
